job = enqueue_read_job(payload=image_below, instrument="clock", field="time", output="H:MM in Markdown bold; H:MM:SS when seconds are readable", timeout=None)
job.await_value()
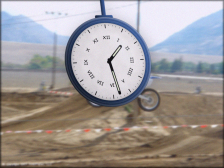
**1:28**
